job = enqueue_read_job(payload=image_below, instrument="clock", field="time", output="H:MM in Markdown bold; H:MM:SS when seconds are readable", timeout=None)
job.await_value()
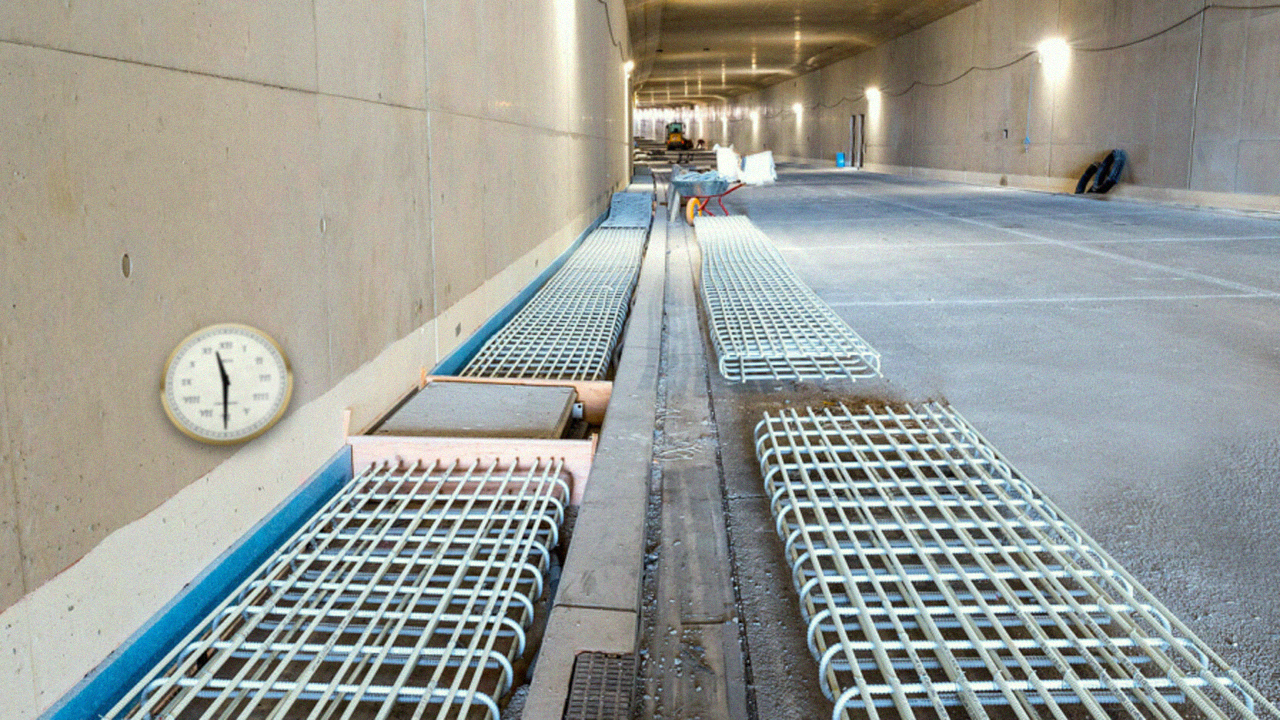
**11:30**
